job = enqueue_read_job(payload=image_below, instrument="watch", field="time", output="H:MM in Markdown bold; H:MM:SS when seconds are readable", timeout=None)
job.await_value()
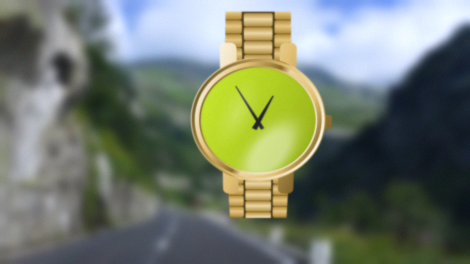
**12:55**
